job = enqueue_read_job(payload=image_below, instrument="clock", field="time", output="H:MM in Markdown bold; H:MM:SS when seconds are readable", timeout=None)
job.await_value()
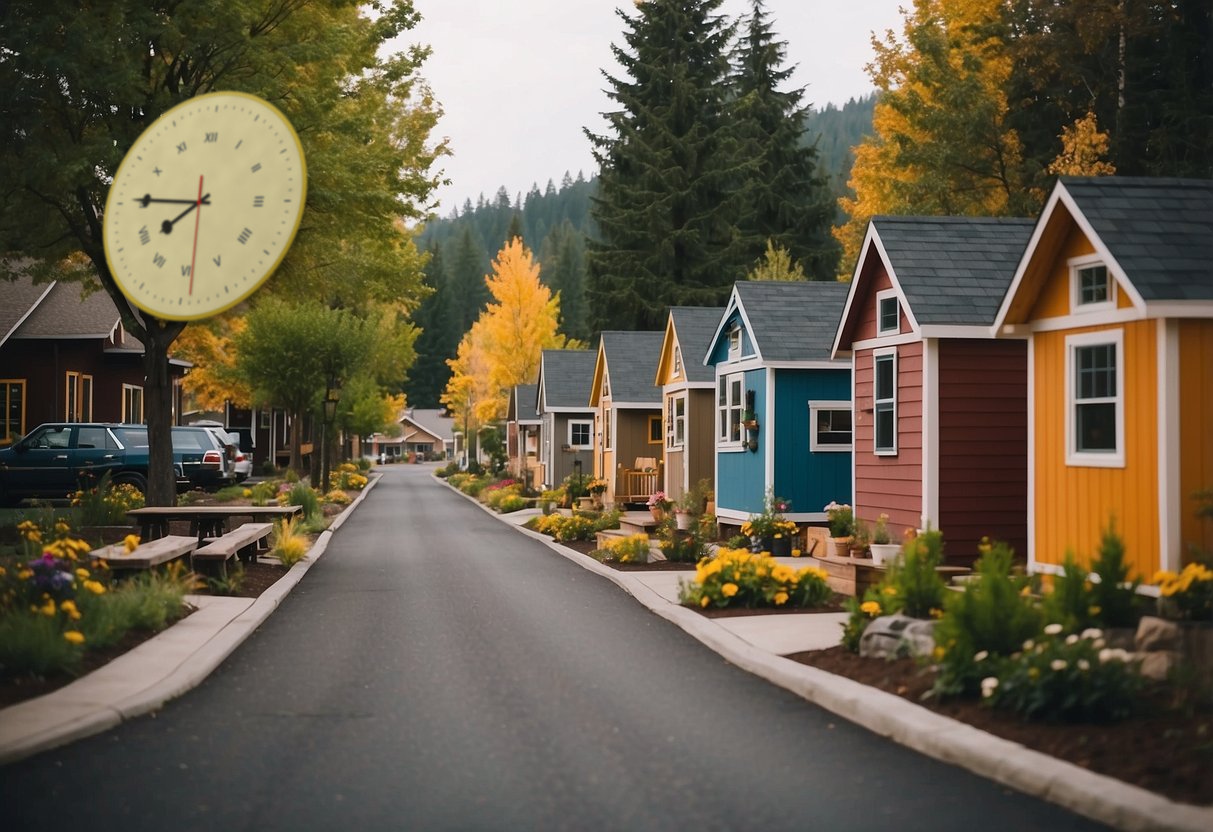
**7:45:29**
